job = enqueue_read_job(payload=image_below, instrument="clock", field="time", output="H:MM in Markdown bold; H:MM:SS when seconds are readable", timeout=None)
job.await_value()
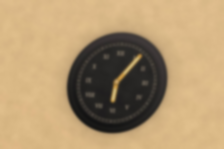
**6:06**
